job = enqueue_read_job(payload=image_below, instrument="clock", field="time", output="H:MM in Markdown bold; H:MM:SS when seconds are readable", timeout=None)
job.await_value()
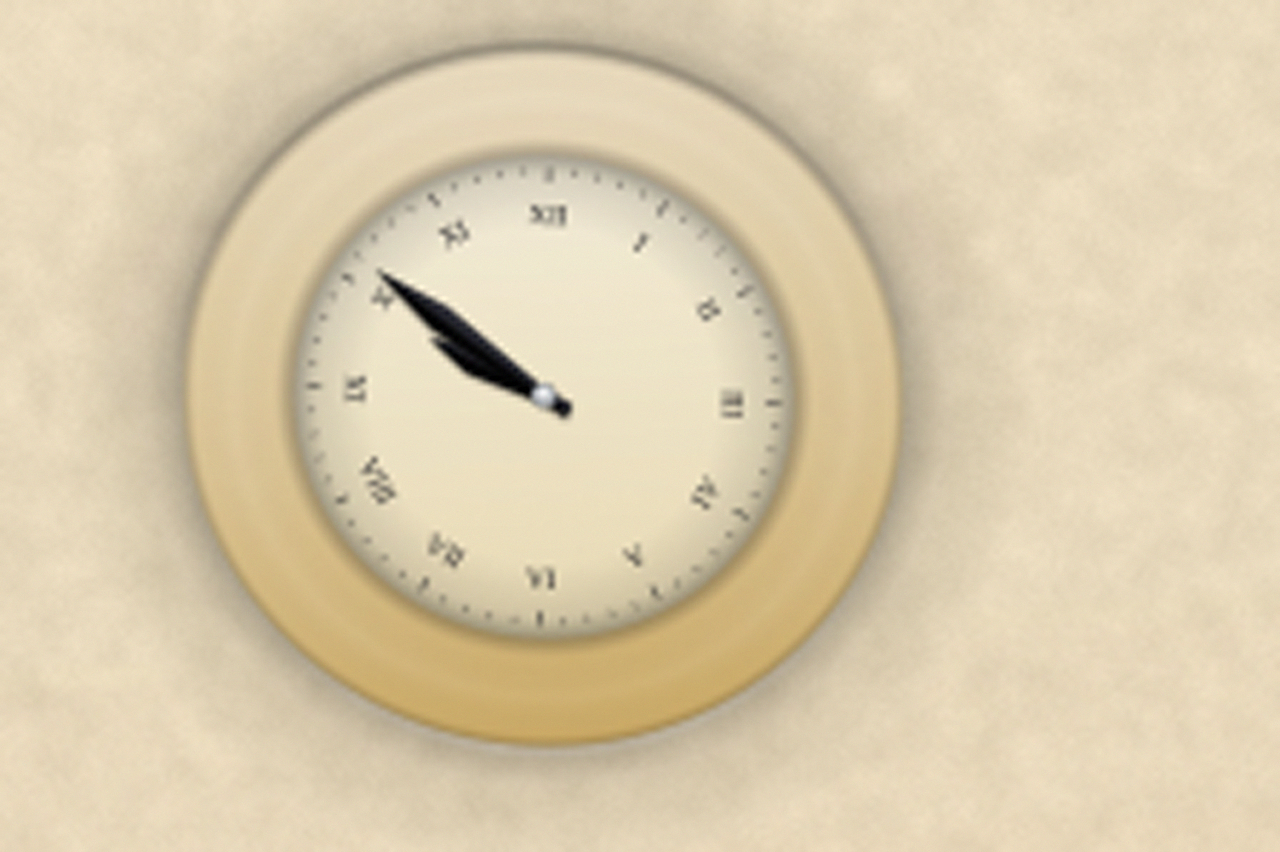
**9:51**
